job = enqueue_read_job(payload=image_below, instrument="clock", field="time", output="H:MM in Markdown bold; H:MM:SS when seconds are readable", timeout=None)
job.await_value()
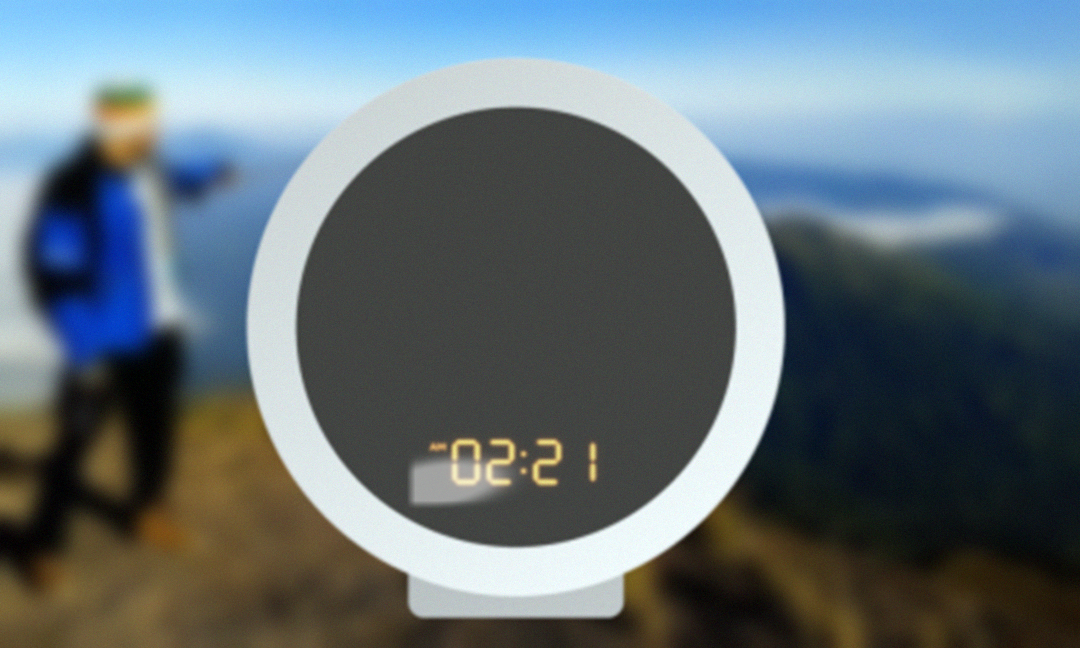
**2:21**
